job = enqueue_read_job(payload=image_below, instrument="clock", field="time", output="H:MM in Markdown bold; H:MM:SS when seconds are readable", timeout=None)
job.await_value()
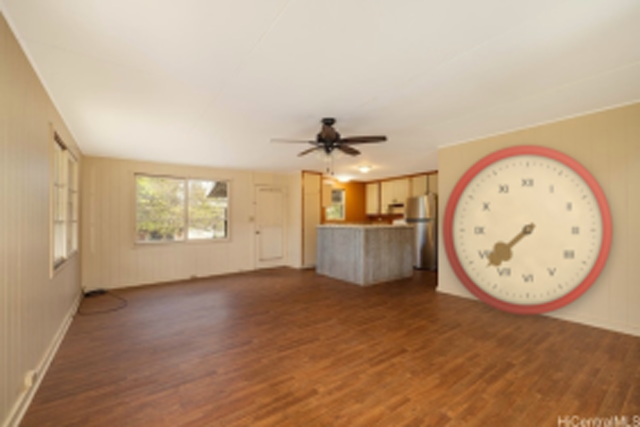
**7:38**
